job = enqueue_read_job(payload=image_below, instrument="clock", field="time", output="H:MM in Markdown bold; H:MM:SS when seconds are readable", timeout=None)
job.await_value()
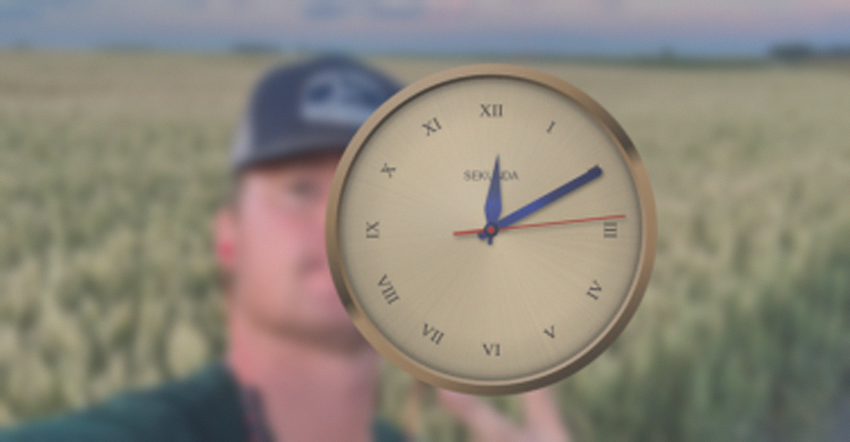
**12:10:14**
